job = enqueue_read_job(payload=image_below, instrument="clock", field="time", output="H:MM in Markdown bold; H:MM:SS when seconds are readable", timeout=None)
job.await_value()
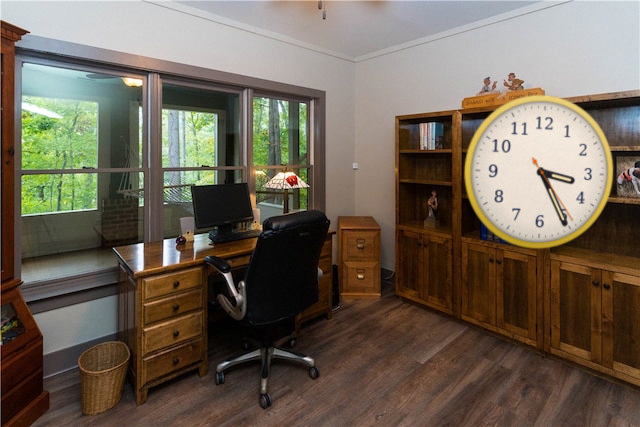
**3:25:24**
